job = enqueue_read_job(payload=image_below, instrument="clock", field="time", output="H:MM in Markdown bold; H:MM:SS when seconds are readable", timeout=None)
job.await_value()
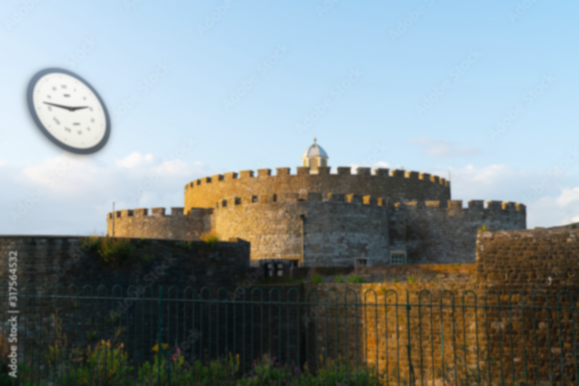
**2:47**
